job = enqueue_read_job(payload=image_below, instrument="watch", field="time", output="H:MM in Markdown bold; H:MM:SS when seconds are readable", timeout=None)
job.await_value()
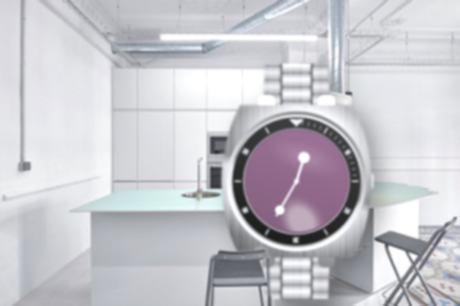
**12:35**
